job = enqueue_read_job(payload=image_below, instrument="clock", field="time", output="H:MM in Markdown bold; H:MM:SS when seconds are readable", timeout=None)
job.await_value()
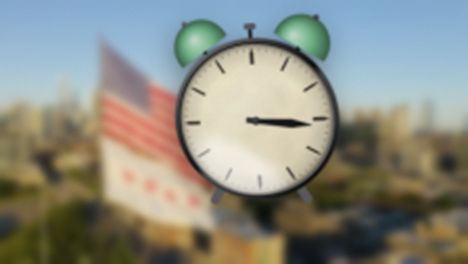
**3:16**
